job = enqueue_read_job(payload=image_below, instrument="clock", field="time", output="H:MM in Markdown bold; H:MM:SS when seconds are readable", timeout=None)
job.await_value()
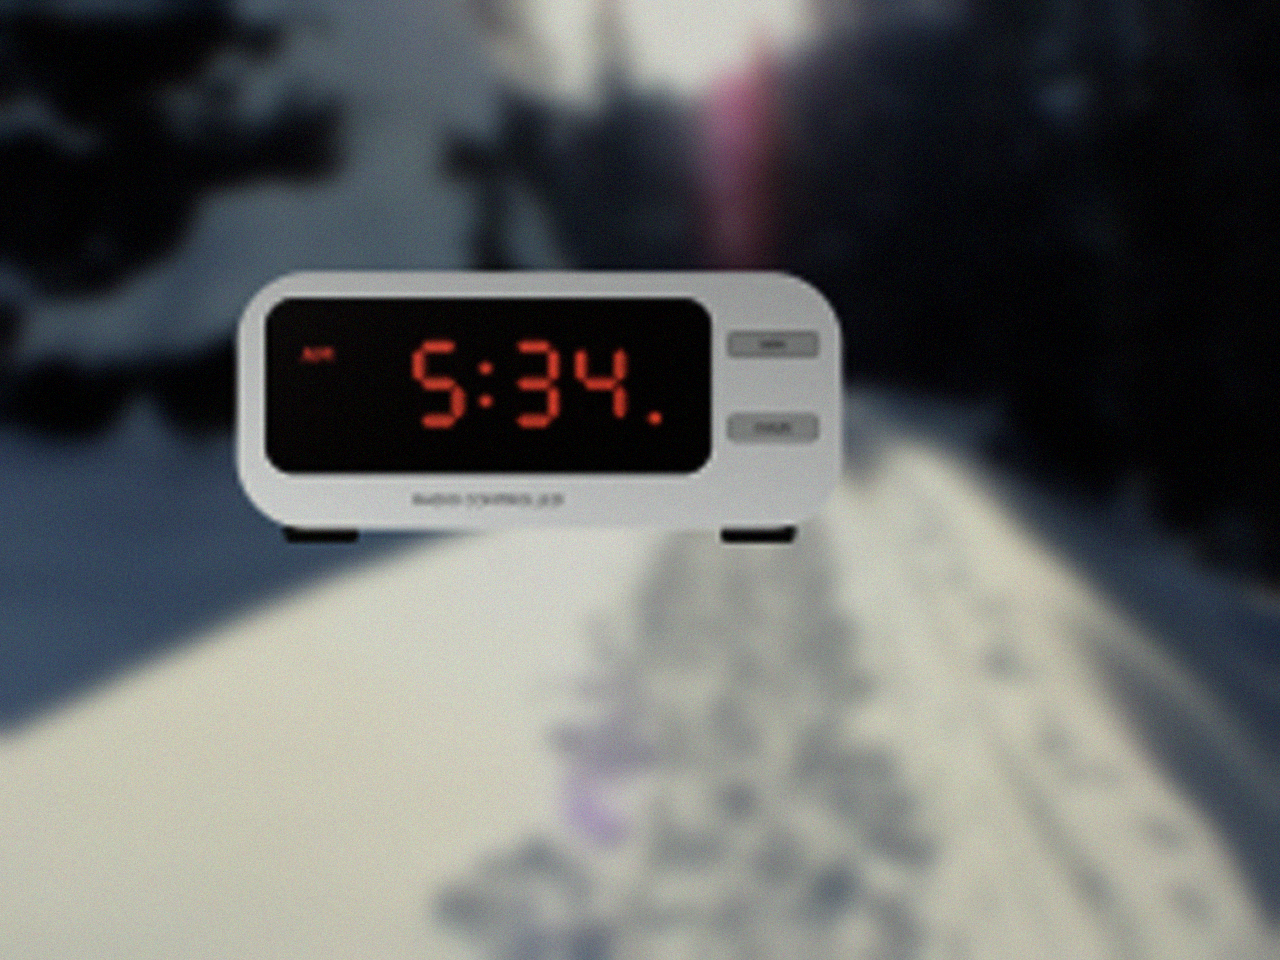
**5:34**
